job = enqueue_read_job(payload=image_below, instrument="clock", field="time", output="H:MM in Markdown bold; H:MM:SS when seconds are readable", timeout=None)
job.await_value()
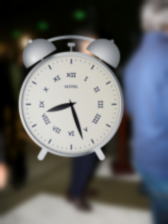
**8:27**
